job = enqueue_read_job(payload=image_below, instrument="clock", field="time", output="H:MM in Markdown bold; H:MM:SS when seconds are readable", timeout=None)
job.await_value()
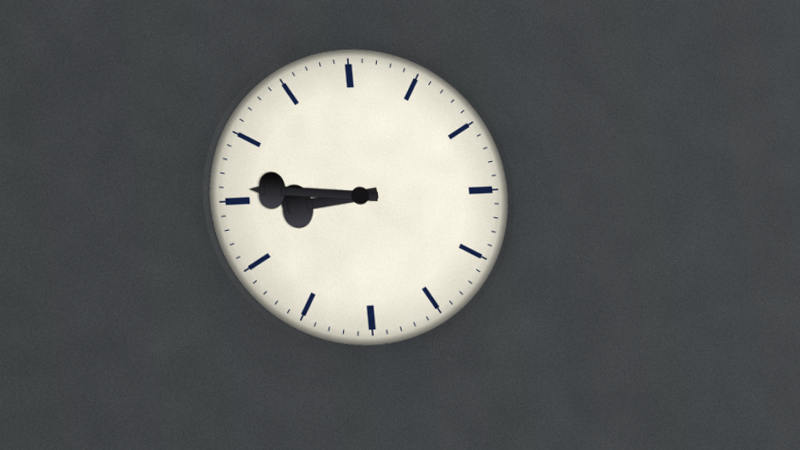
**8:46**
